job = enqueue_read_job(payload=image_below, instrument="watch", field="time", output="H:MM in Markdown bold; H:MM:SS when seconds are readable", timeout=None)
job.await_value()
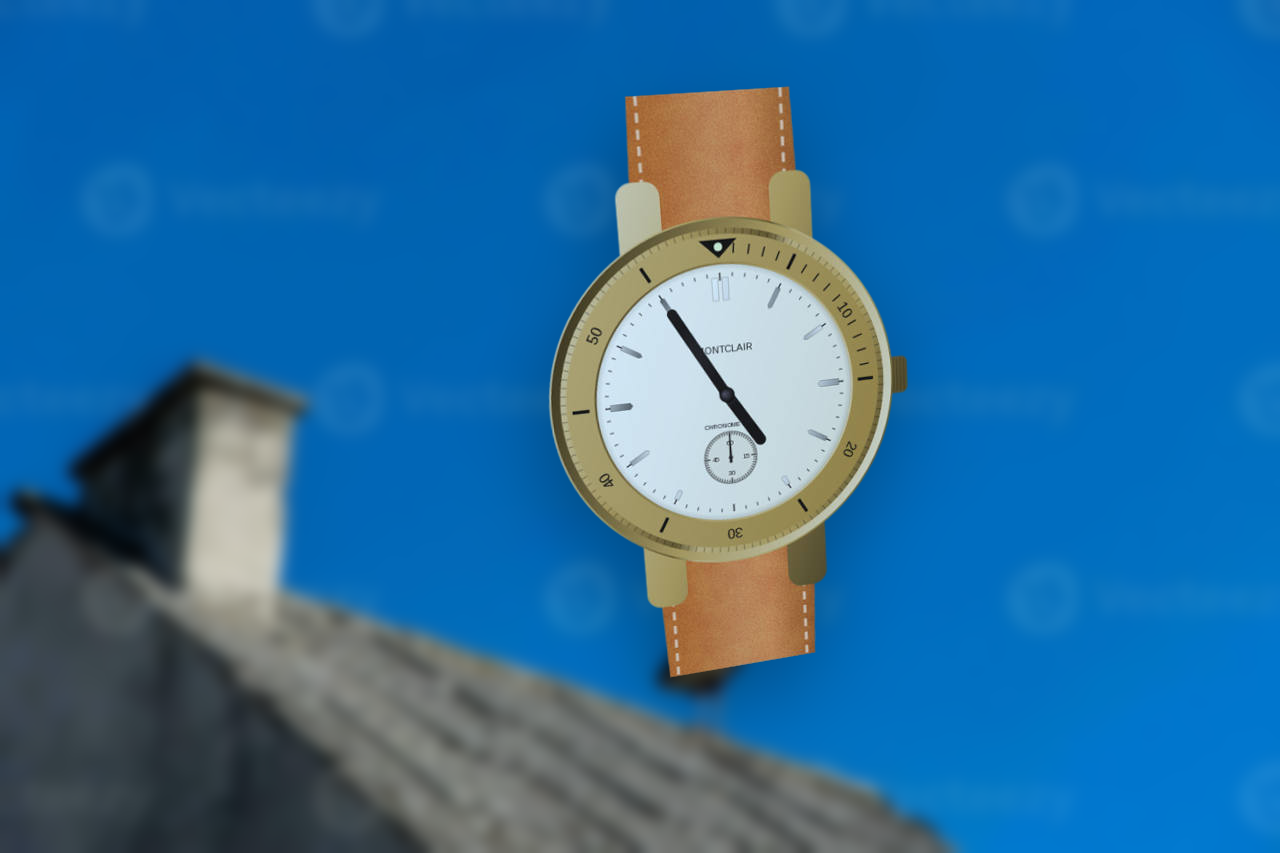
**4:55**
